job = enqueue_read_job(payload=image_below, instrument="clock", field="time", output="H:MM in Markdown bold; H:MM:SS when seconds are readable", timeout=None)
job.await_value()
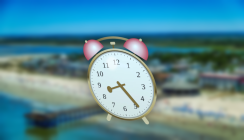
**8:24**
